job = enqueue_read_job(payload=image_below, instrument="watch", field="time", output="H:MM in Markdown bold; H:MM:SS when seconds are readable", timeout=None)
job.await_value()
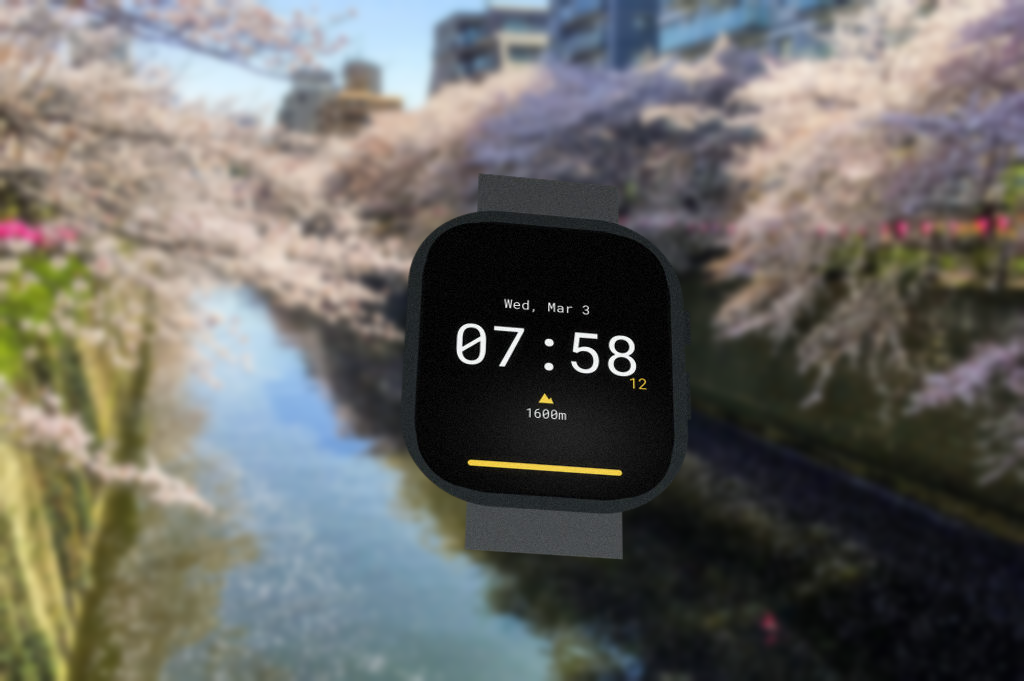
**7:58:12**
